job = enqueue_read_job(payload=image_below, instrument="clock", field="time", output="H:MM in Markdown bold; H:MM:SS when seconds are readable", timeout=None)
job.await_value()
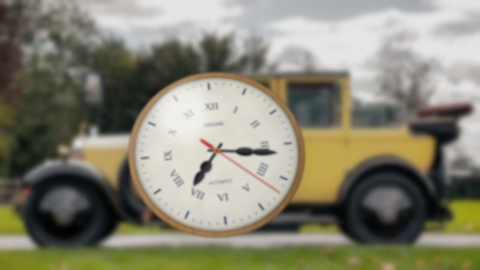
**7:16:22**
